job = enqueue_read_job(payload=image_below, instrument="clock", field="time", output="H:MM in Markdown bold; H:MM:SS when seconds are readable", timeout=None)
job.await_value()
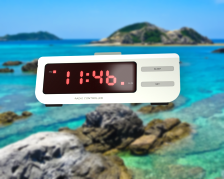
**11:46**
